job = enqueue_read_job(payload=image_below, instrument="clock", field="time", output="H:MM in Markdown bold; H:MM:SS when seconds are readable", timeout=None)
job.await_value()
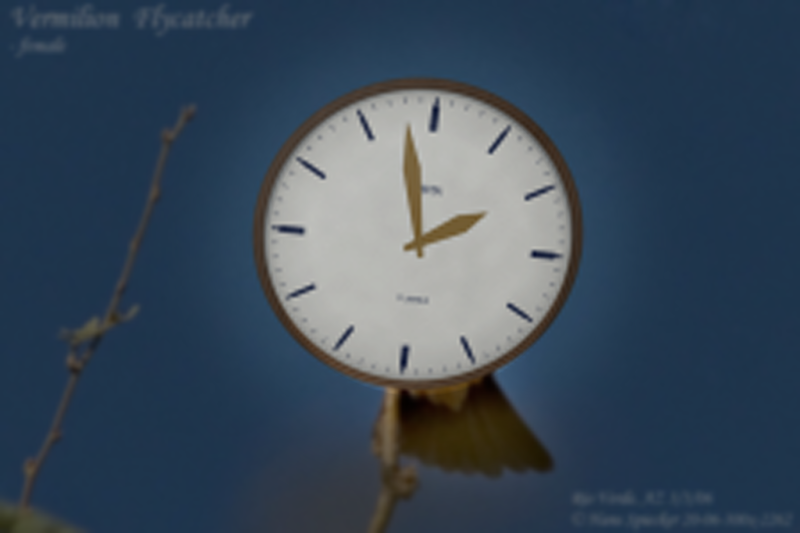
**1:58**
